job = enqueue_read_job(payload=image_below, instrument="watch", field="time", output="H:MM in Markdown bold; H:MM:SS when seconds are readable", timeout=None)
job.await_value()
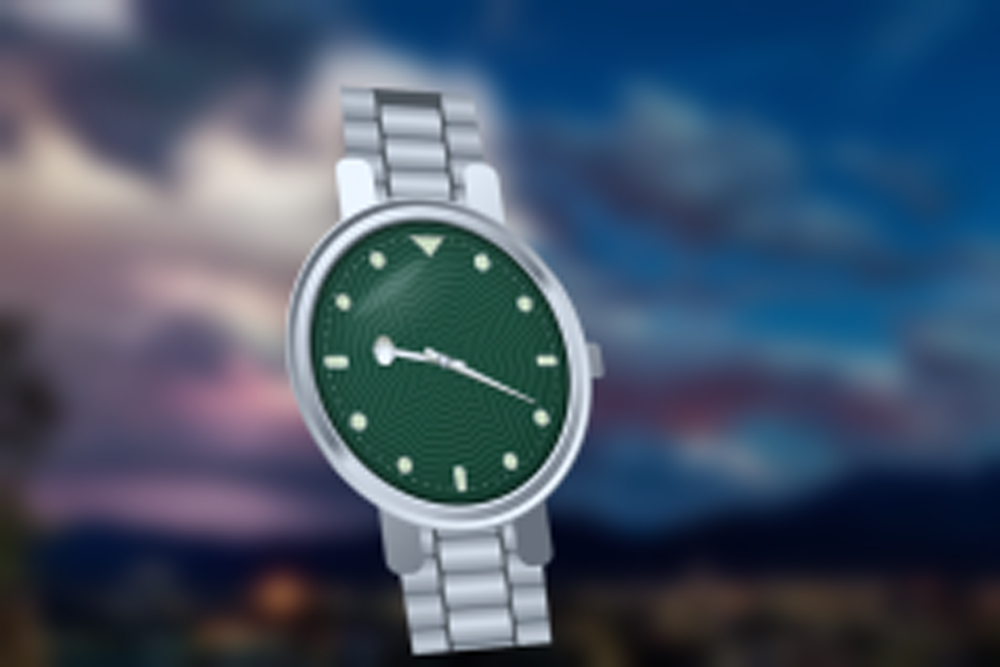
**9:19**
